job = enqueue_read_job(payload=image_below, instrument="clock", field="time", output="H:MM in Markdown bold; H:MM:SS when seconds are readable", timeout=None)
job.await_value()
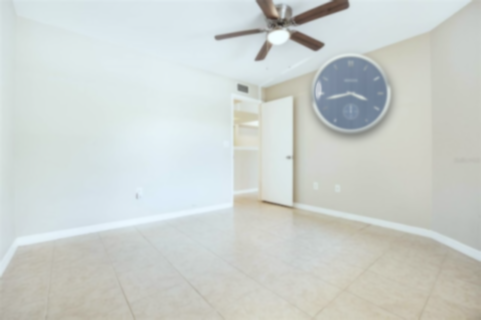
**3:43**
